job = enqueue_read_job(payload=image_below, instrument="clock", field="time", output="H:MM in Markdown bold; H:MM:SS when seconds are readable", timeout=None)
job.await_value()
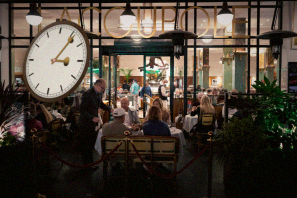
**3:06**
